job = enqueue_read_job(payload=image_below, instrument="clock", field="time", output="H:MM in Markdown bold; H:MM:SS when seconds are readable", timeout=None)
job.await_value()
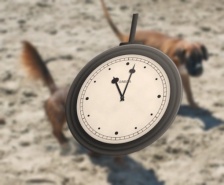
**11:02**
